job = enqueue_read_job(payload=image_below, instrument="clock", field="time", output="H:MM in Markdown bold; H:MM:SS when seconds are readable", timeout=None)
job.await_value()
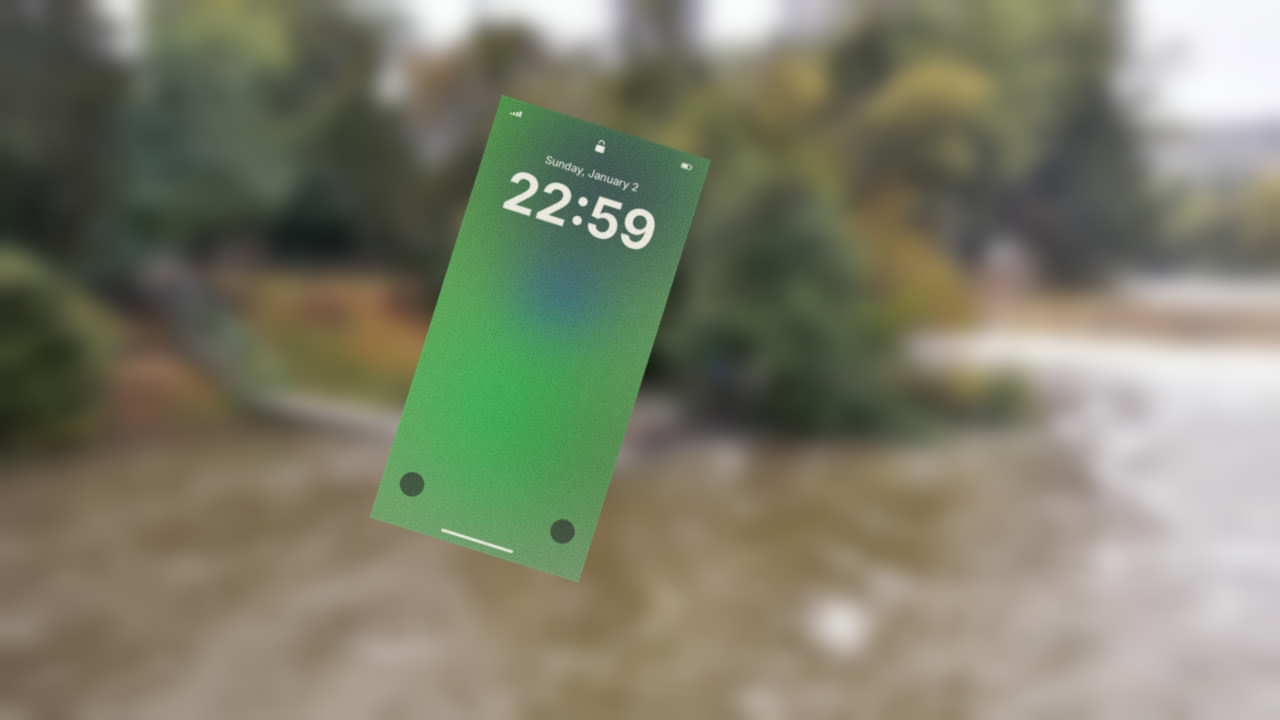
**22:59**
